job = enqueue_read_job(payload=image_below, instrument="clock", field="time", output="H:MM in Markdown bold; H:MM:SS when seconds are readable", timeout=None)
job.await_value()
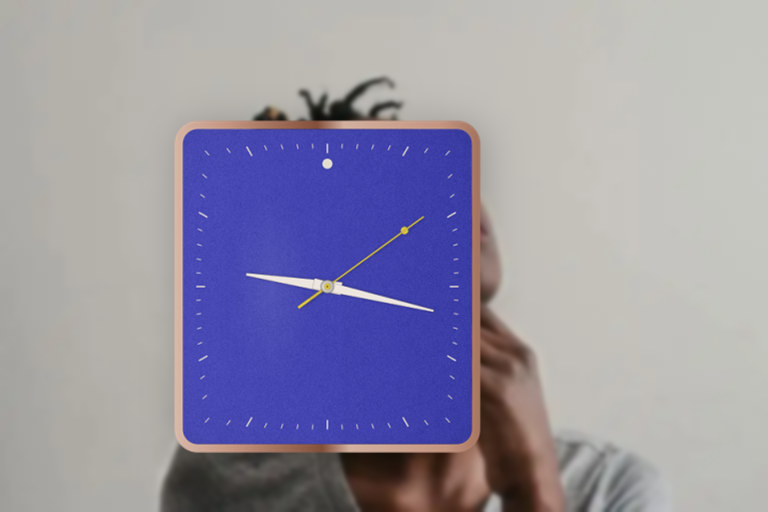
**9:17:09**
